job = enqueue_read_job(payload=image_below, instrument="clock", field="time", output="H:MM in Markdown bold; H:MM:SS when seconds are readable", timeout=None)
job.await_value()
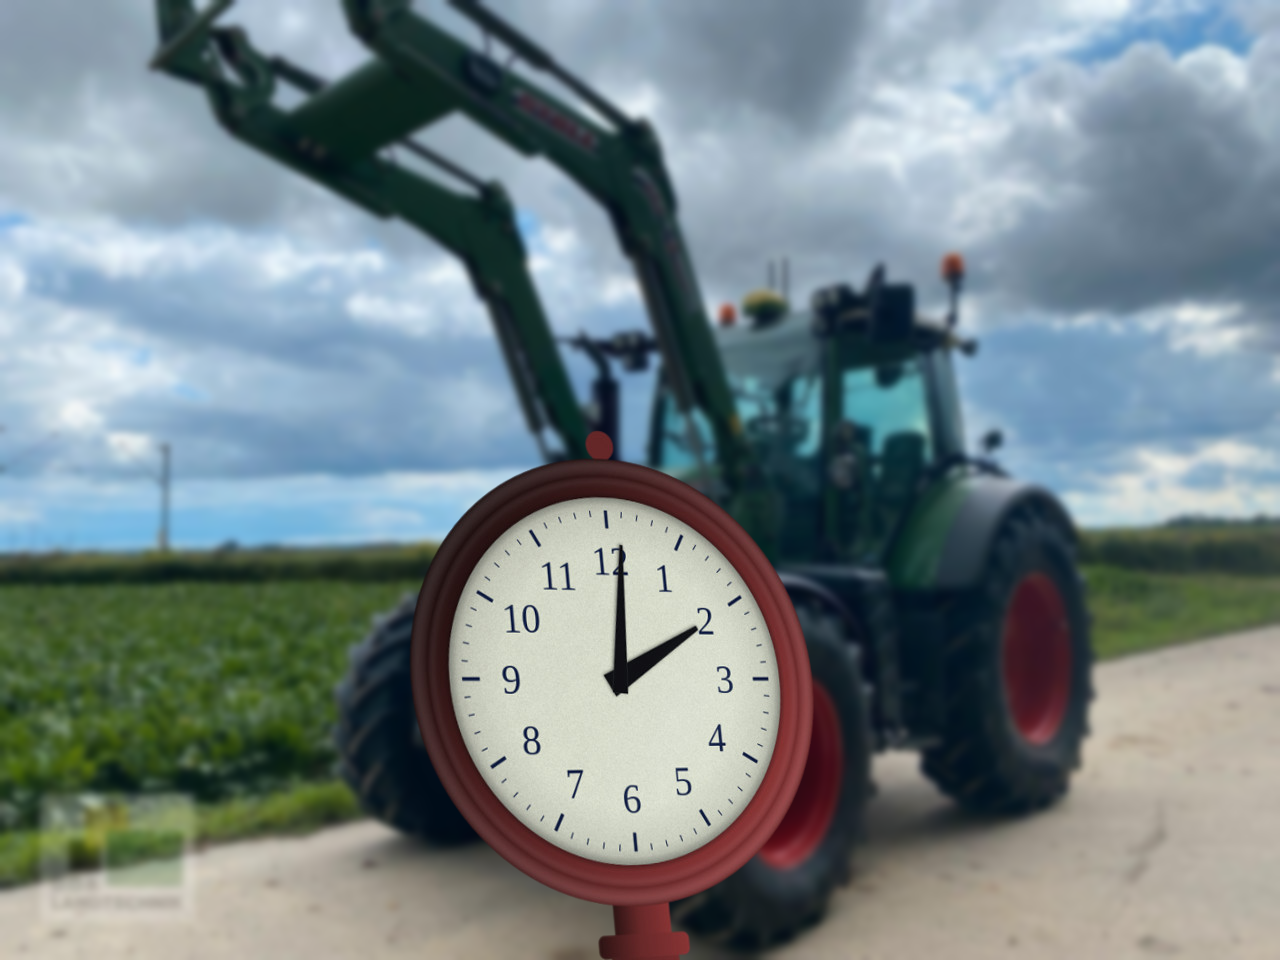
**2:01**
